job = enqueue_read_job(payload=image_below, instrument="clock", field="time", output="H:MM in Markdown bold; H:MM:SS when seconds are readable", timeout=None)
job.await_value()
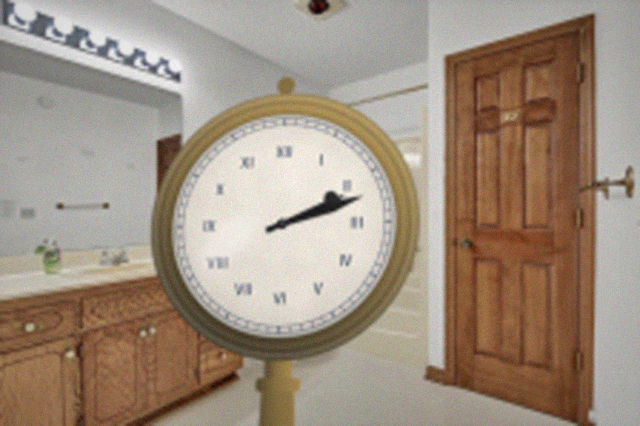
**2:12**
